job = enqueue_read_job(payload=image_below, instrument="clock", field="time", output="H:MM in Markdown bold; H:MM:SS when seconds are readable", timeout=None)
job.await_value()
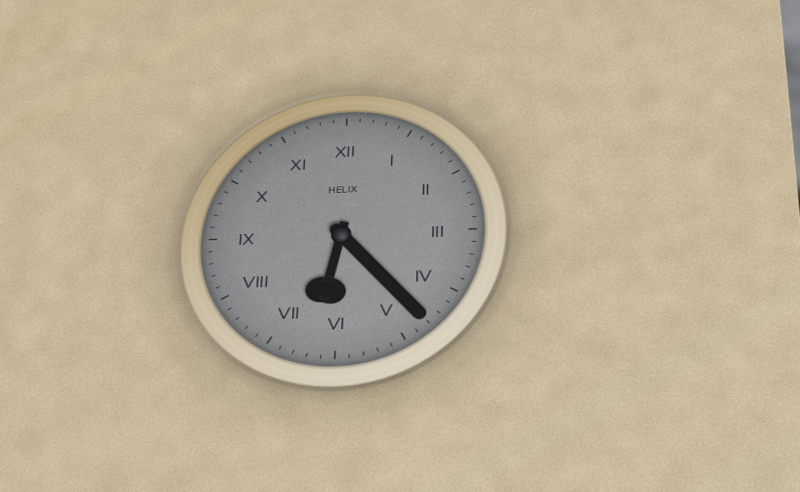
**6:23**
